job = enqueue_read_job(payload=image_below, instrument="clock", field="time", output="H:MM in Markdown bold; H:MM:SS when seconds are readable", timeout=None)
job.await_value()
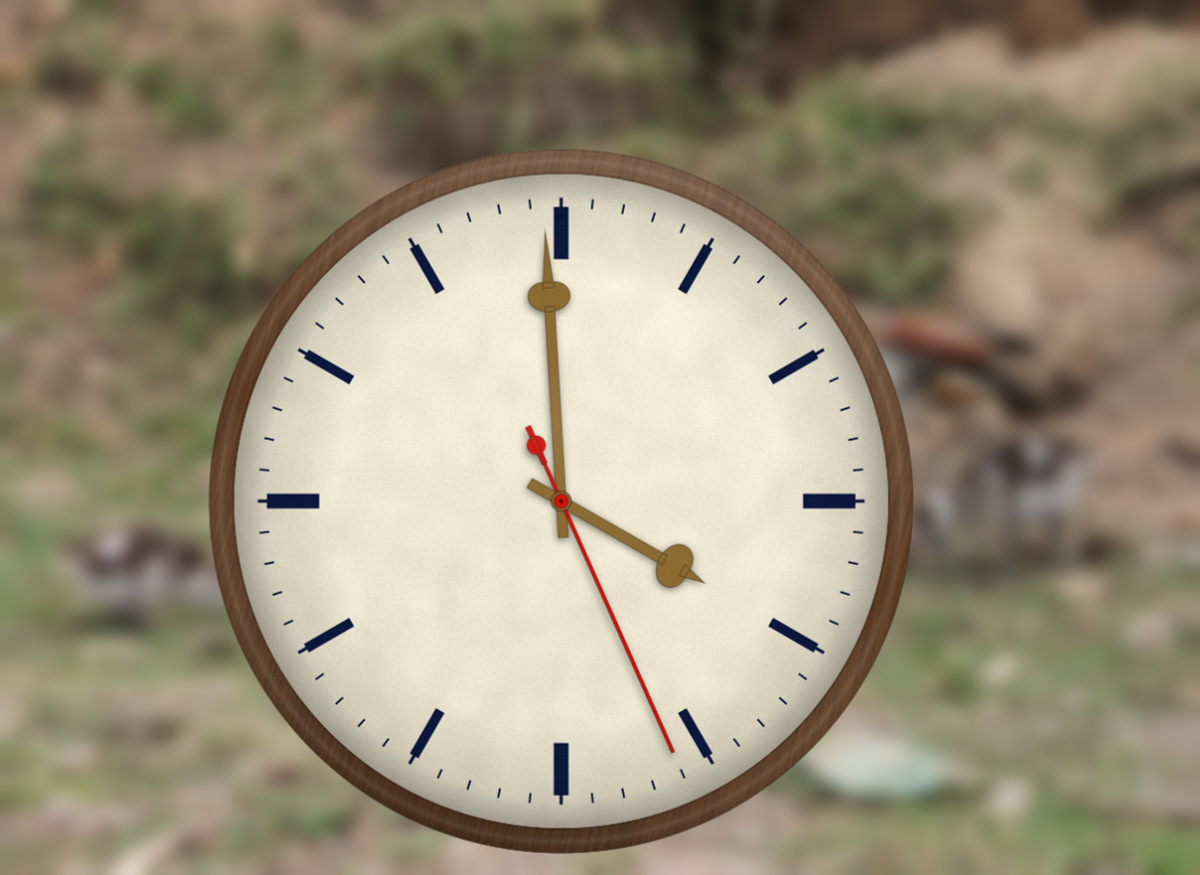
**3:59:26**
